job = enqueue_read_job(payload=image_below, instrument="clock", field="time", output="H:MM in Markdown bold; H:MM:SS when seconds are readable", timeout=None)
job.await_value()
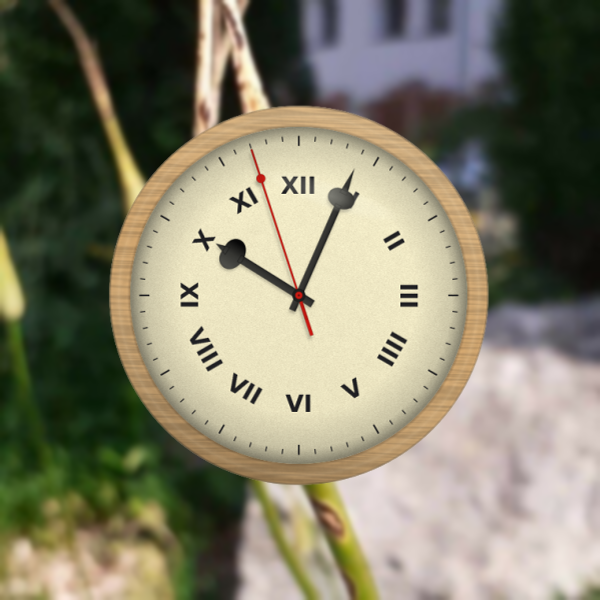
**10:03:57**
